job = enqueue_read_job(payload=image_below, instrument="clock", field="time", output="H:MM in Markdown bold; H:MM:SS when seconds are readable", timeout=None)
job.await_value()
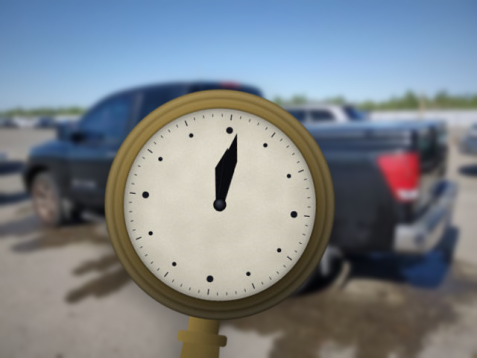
**12:01**
